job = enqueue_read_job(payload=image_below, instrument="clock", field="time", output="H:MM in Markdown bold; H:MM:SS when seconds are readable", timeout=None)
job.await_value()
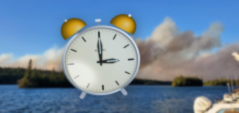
**3:00**
